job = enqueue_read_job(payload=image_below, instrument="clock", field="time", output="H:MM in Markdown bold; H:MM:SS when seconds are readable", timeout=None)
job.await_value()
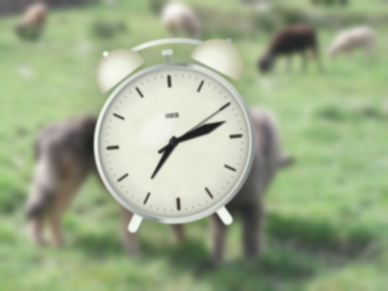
**7:12:10**
